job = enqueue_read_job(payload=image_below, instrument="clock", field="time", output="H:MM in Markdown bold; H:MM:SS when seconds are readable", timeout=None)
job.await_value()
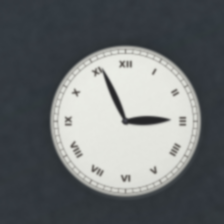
**2:56**
